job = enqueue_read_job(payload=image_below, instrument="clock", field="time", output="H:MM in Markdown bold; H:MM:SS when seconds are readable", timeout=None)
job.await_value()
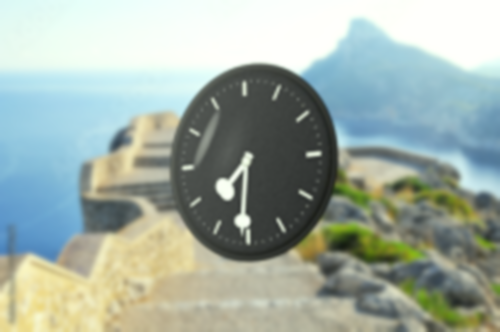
**7:31**
